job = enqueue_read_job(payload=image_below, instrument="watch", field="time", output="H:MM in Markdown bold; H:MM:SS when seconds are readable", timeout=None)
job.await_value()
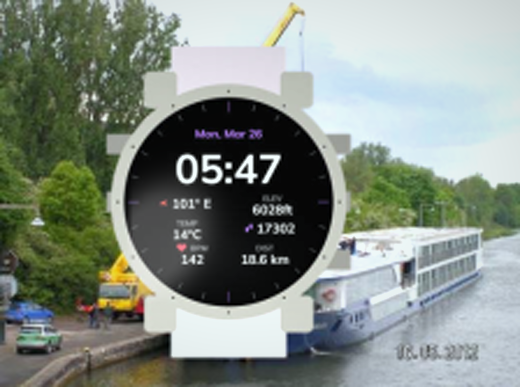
**5:47**
